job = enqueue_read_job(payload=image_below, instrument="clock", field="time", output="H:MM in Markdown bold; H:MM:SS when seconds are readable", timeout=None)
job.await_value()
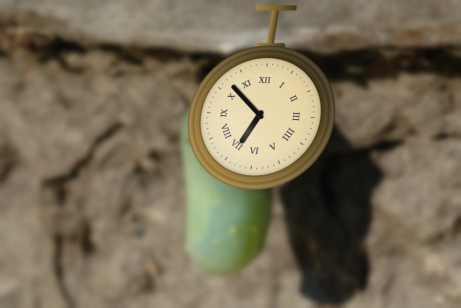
**6:52**
